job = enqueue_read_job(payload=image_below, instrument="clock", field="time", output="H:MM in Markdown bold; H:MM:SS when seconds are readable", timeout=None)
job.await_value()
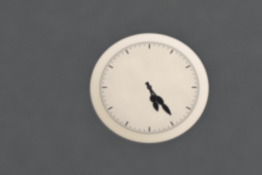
**5:24**
